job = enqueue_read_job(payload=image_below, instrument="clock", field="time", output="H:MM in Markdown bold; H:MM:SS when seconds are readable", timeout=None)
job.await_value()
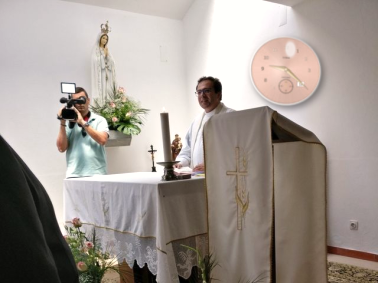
**9:22**
